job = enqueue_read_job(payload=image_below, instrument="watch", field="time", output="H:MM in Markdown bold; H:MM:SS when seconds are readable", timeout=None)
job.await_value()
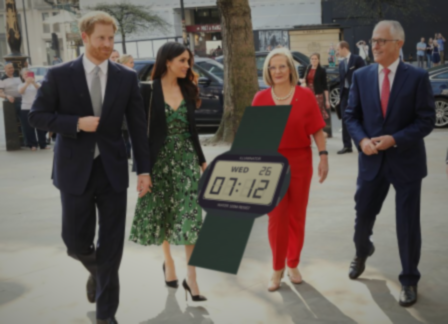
**7:12**
